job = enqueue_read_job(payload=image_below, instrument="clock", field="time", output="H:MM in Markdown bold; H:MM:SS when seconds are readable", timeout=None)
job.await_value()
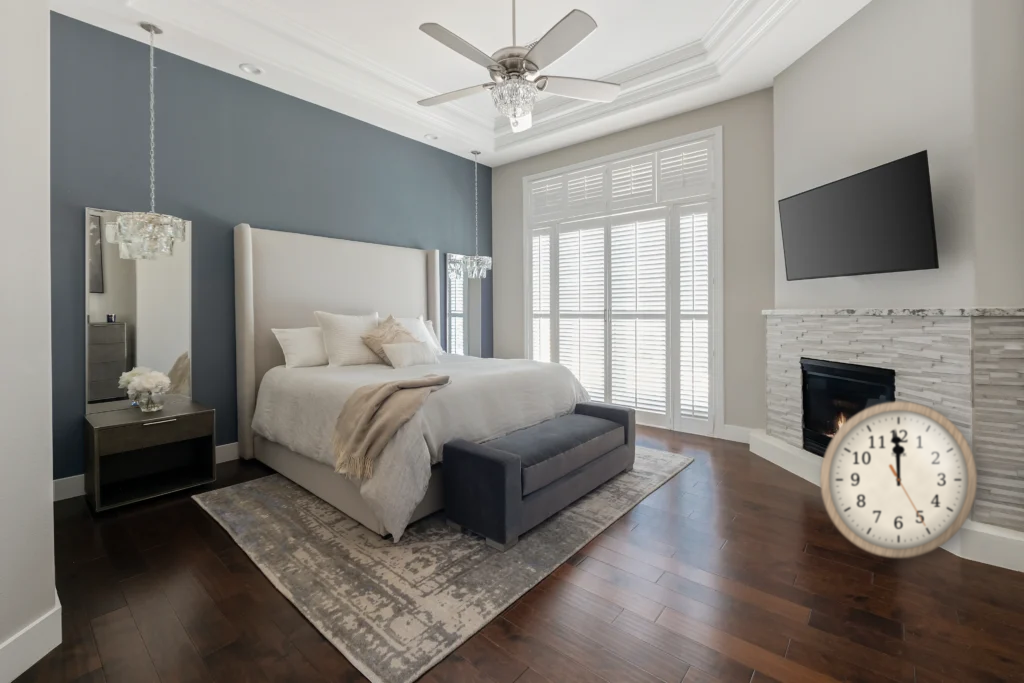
**11:59:25**
